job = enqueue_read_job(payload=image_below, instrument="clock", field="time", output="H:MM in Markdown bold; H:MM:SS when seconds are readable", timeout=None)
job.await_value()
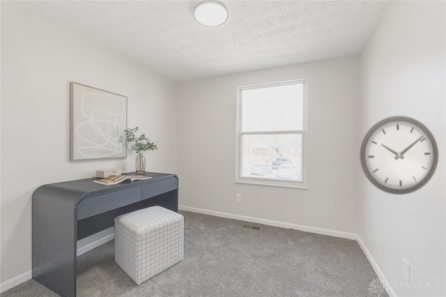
**10:09**
